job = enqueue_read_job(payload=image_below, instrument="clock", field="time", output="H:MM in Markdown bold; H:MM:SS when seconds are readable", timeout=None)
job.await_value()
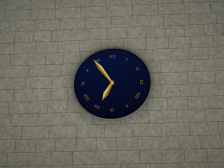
**6:54**
